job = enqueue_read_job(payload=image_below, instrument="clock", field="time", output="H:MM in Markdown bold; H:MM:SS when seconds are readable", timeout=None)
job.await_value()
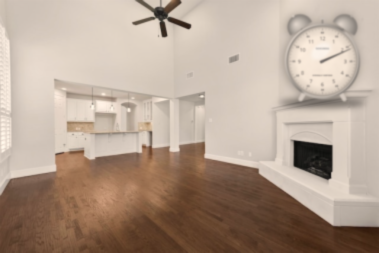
**2:11**
